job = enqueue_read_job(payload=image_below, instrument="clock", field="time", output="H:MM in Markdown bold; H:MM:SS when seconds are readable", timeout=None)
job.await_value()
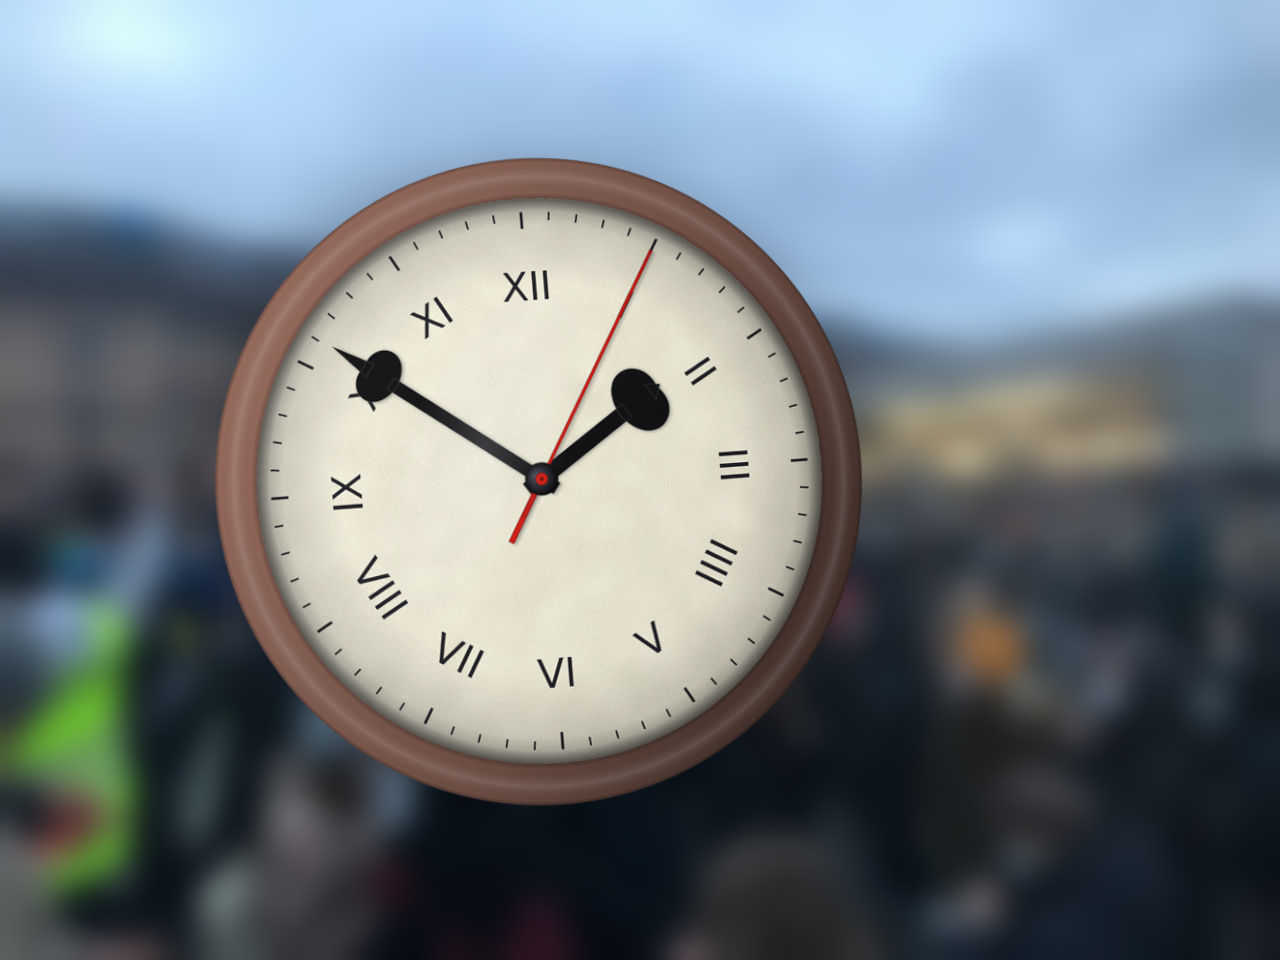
**1:51:05**
